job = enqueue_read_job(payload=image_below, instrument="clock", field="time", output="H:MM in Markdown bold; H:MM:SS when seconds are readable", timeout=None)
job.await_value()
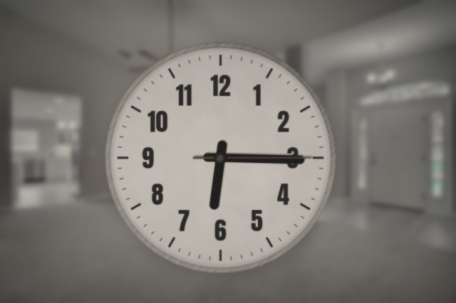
**6:15:15**
